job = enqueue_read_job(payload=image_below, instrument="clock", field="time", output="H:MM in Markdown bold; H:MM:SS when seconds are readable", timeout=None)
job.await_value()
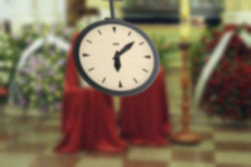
**6:08**
